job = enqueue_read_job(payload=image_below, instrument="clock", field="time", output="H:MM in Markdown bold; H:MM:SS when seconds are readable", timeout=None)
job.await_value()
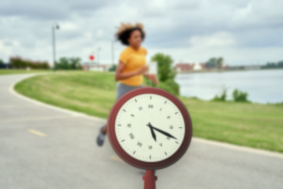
**5:19**
